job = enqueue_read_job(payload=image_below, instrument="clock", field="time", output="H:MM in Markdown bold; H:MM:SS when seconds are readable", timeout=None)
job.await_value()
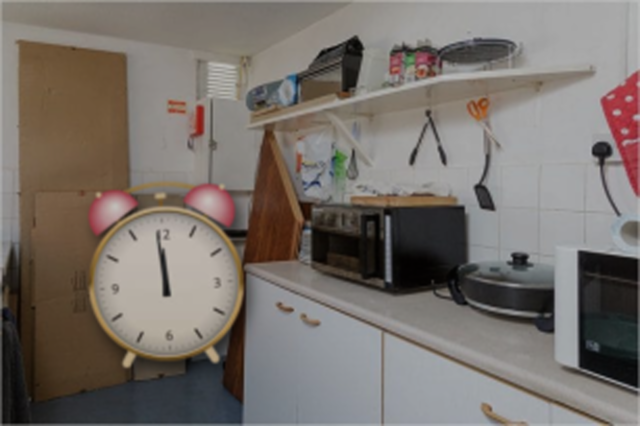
**11:59**
